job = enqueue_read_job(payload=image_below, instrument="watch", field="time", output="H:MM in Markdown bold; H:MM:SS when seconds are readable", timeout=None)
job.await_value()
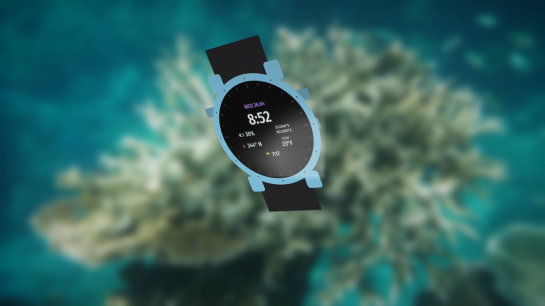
**8:52**
